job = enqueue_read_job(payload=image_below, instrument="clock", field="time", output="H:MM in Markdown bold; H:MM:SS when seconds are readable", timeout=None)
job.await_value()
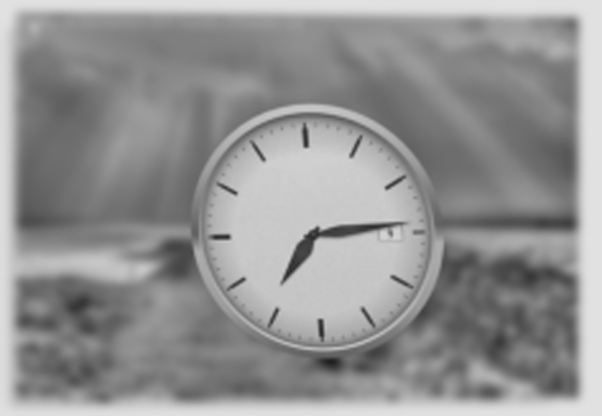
**7:14**
